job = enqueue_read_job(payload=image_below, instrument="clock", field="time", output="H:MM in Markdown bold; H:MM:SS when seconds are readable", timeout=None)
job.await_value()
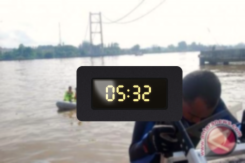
**5:32**
